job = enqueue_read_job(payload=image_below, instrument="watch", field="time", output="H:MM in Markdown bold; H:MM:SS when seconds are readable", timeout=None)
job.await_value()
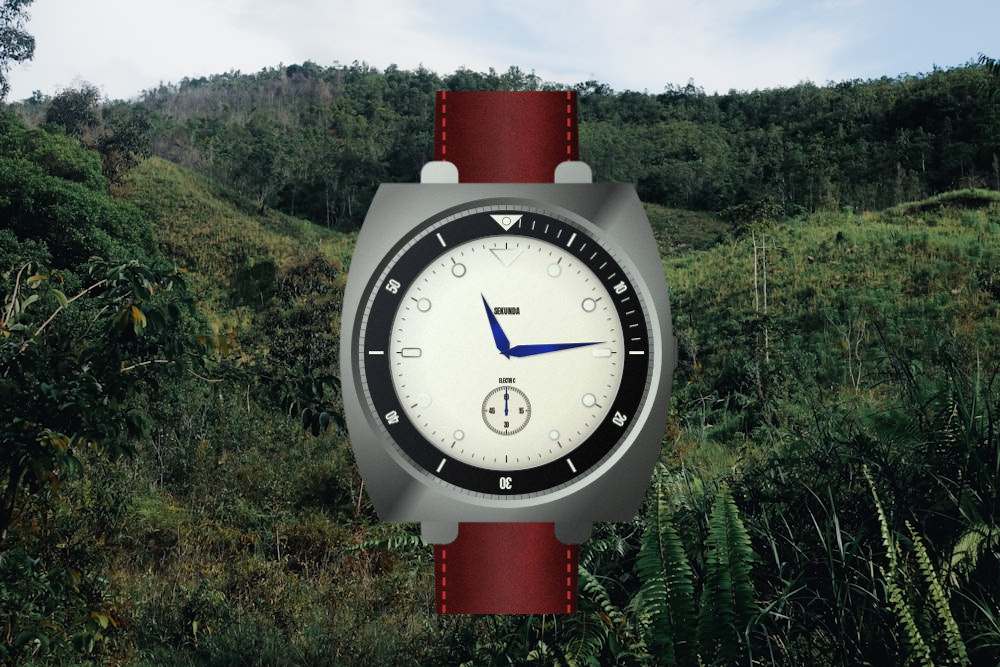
**11:14**
